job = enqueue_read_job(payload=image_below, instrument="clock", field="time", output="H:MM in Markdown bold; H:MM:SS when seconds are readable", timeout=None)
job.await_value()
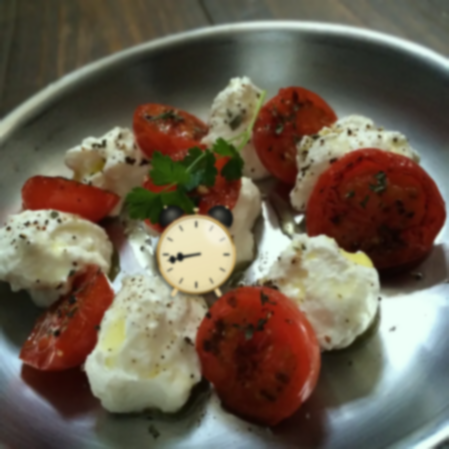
**8:43**
